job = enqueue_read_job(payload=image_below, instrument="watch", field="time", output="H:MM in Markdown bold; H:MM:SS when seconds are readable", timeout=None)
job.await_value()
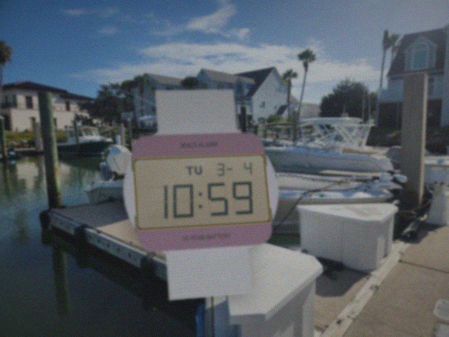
**10:59**
